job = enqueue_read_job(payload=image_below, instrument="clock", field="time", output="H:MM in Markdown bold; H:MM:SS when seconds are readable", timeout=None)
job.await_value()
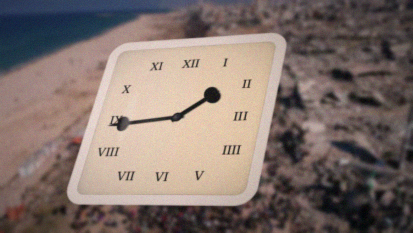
**1:44**
